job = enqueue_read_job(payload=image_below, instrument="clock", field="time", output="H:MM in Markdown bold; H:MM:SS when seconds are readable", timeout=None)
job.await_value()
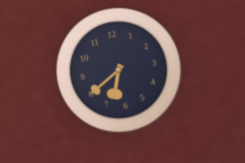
**6:40**
